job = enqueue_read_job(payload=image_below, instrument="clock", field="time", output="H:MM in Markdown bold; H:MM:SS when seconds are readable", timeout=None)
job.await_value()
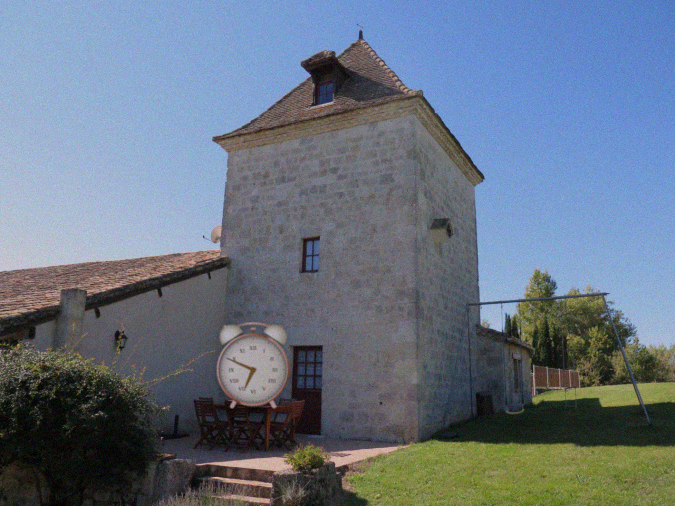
**6:49**
